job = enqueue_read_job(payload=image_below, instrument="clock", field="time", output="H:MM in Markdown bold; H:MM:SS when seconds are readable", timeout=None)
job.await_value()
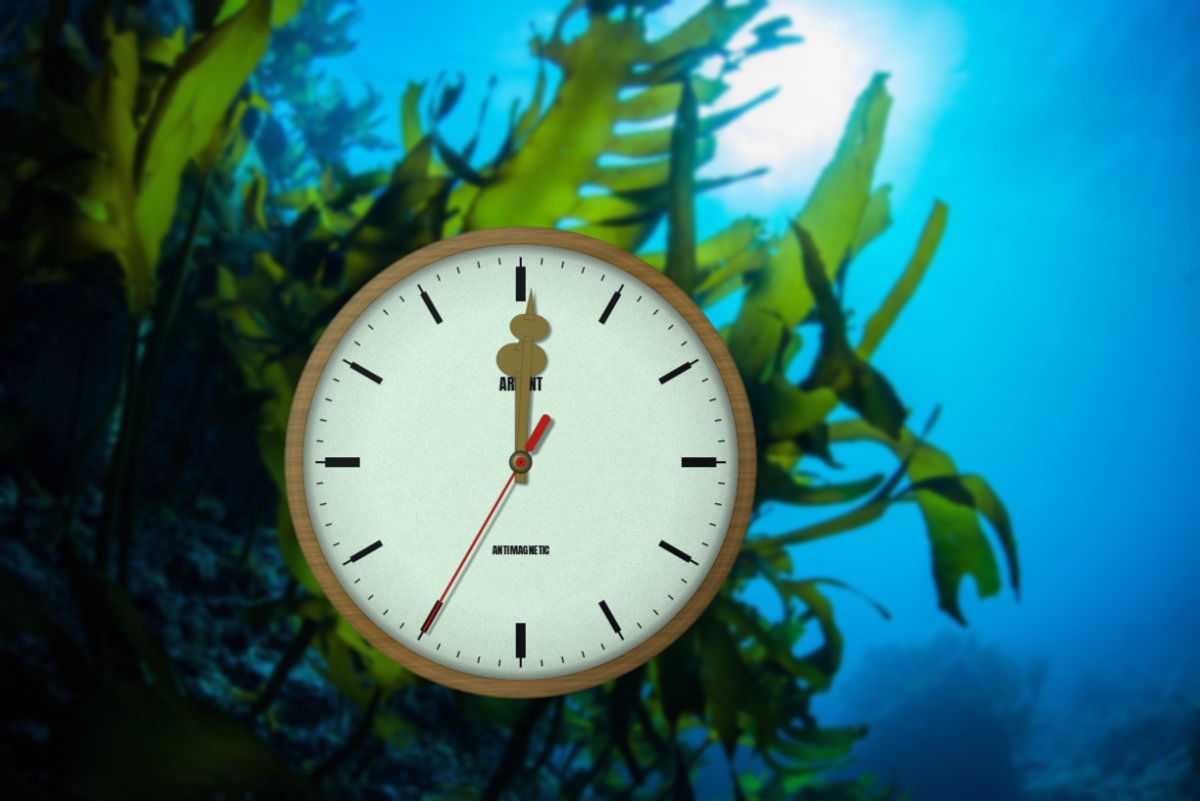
**12:00:35**
